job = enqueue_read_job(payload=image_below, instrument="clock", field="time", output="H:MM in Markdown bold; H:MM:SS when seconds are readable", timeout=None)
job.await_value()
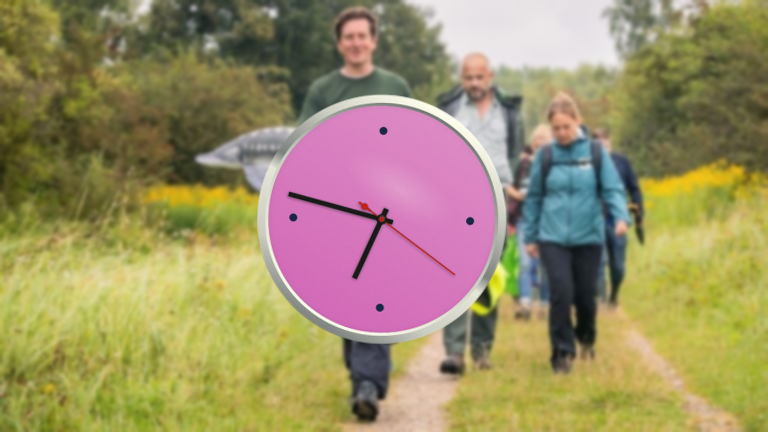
**6:47:21**
